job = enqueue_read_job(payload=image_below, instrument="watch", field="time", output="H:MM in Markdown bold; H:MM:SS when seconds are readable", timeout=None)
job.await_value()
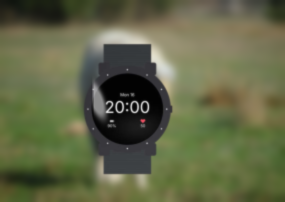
**20:00**
